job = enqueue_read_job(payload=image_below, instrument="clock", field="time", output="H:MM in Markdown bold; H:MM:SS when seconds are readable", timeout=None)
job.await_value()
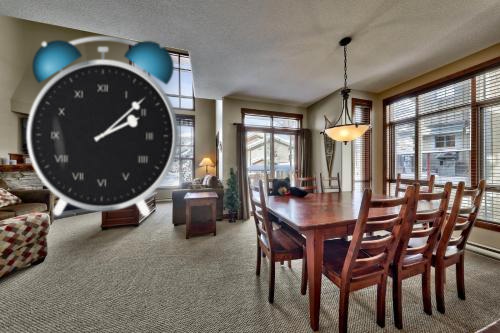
**2:08**
